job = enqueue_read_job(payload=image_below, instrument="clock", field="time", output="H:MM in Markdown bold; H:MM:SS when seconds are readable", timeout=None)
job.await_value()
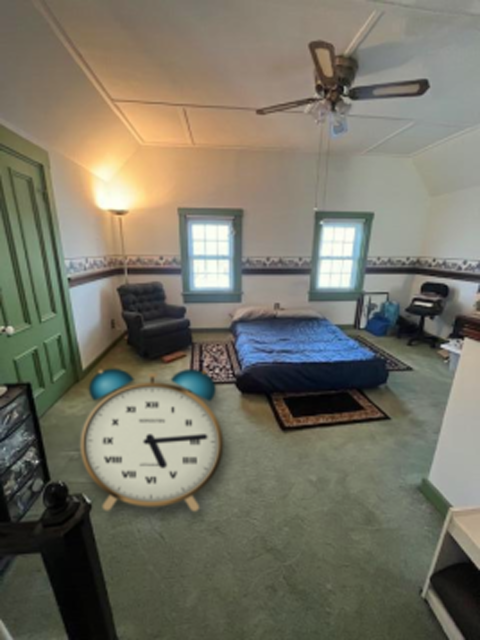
**5:14**
